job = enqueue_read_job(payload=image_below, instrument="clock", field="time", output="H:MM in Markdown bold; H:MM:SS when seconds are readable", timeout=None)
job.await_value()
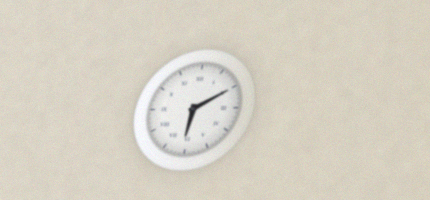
**6:10**
